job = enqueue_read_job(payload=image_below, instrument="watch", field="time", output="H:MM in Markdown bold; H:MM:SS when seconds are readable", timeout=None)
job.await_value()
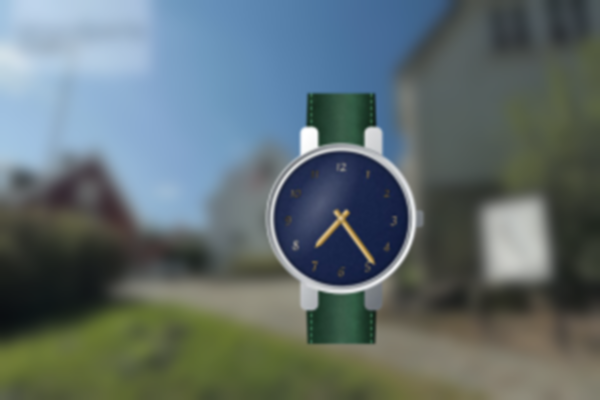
**7:24**
